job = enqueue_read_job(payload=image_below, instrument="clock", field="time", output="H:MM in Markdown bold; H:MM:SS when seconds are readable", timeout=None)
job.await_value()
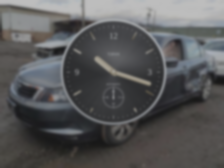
**10:18**
